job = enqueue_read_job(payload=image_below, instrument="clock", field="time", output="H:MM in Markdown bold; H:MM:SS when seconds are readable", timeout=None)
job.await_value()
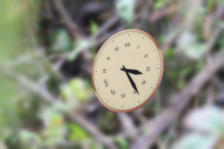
**3:24**
